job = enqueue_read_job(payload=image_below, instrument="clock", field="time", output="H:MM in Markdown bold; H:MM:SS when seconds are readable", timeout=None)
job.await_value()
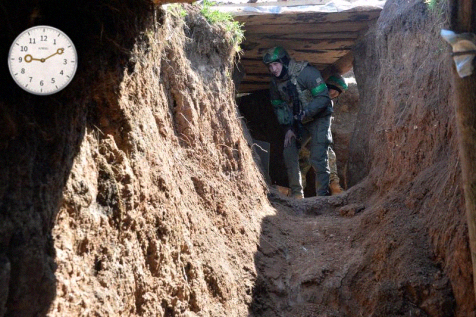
**9:10**
